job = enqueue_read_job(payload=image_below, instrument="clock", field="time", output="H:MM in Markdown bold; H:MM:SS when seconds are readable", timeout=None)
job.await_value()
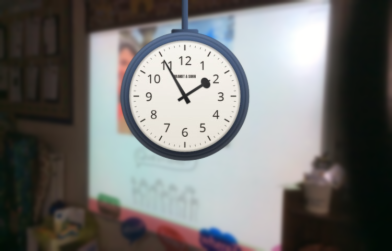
**1:55**
